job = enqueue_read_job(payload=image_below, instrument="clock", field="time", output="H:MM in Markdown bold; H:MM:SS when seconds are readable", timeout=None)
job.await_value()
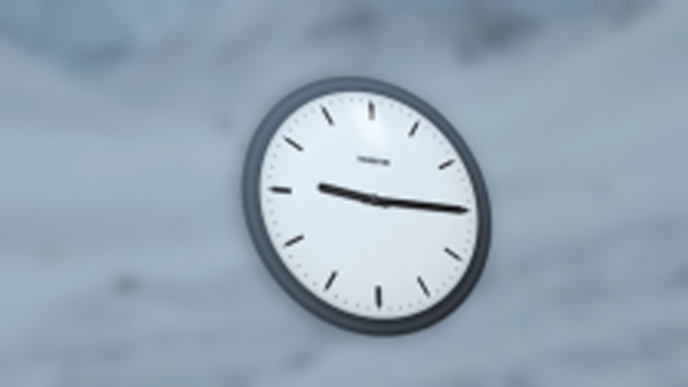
**9:15**
